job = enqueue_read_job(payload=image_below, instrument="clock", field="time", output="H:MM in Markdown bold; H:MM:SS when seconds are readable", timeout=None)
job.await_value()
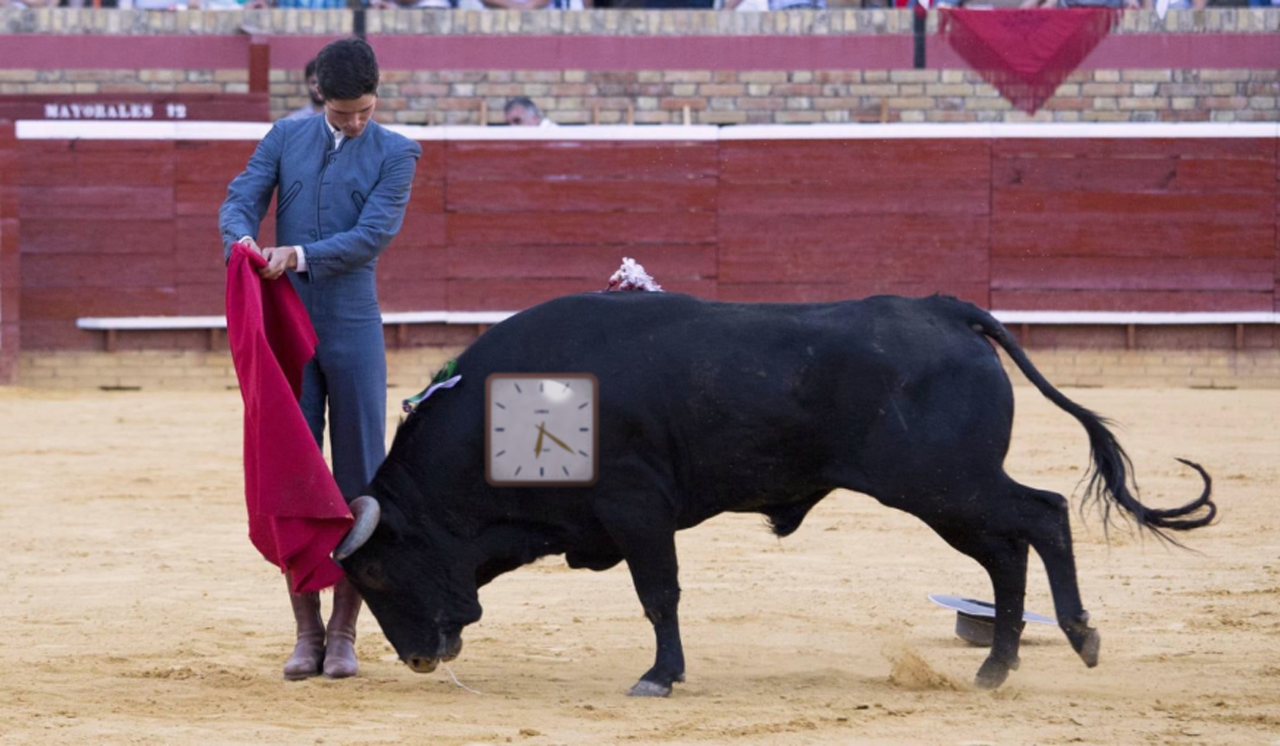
**6:21**
